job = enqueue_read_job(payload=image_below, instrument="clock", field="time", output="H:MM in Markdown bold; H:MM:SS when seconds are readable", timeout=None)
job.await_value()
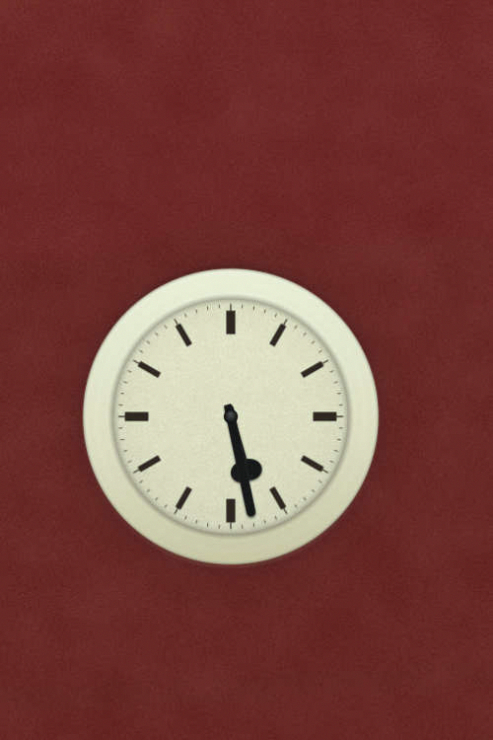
**5:28**
